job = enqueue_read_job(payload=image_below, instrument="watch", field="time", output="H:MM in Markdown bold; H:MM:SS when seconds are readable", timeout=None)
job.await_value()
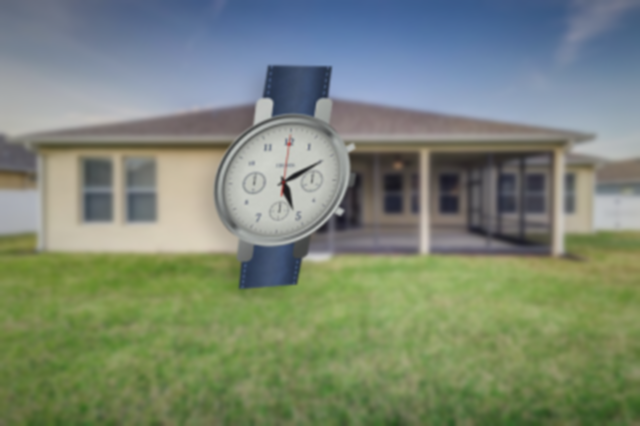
**5:10**
